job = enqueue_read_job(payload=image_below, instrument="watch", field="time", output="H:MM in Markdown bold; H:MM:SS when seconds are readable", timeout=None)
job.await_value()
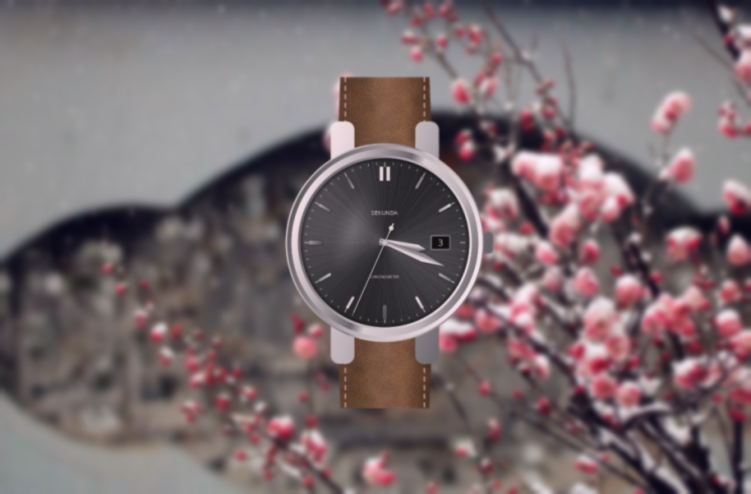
**3:18:34**
